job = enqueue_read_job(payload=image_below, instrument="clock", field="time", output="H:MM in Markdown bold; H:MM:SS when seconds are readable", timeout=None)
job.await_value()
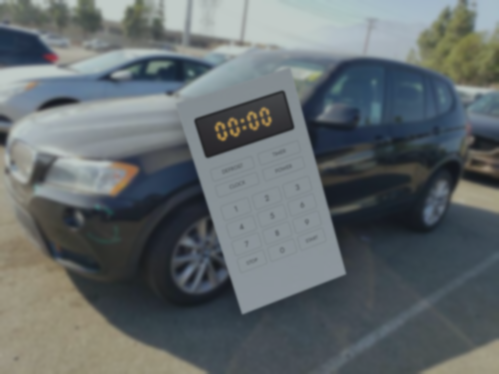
**0:00**
